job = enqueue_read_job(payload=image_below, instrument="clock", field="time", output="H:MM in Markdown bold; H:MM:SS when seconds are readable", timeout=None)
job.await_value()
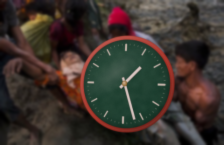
**1:27**
